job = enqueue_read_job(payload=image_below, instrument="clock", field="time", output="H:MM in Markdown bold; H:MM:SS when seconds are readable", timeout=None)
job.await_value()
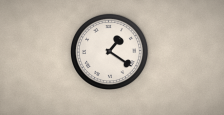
**1:21**
